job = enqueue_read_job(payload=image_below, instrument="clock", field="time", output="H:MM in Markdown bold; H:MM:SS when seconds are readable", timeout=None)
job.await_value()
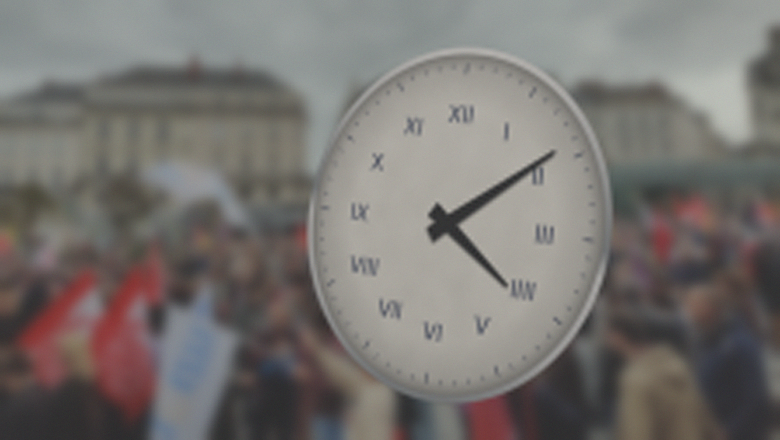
**4:09**
